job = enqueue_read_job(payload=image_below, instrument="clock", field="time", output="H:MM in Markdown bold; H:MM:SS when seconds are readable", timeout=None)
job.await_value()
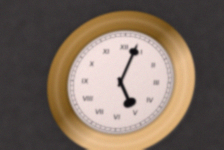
**5:03**
